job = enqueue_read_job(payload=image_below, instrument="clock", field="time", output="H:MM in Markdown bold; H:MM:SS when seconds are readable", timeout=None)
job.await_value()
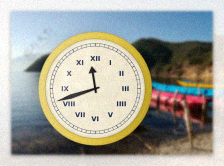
**11:42**
